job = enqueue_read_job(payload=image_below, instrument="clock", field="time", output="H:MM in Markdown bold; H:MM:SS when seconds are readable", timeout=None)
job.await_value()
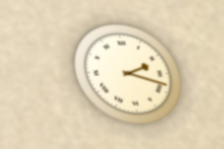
**2:18**
